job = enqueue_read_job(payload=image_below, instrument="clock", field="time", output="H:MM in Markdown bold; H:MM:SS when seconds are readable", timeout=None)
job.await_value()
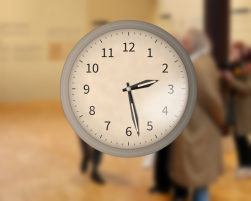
**2:28**
